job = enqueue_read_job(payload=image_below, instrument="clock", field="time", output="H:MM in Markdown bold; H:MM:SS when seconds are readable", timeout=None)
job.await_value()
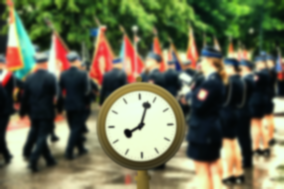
**8:03**
